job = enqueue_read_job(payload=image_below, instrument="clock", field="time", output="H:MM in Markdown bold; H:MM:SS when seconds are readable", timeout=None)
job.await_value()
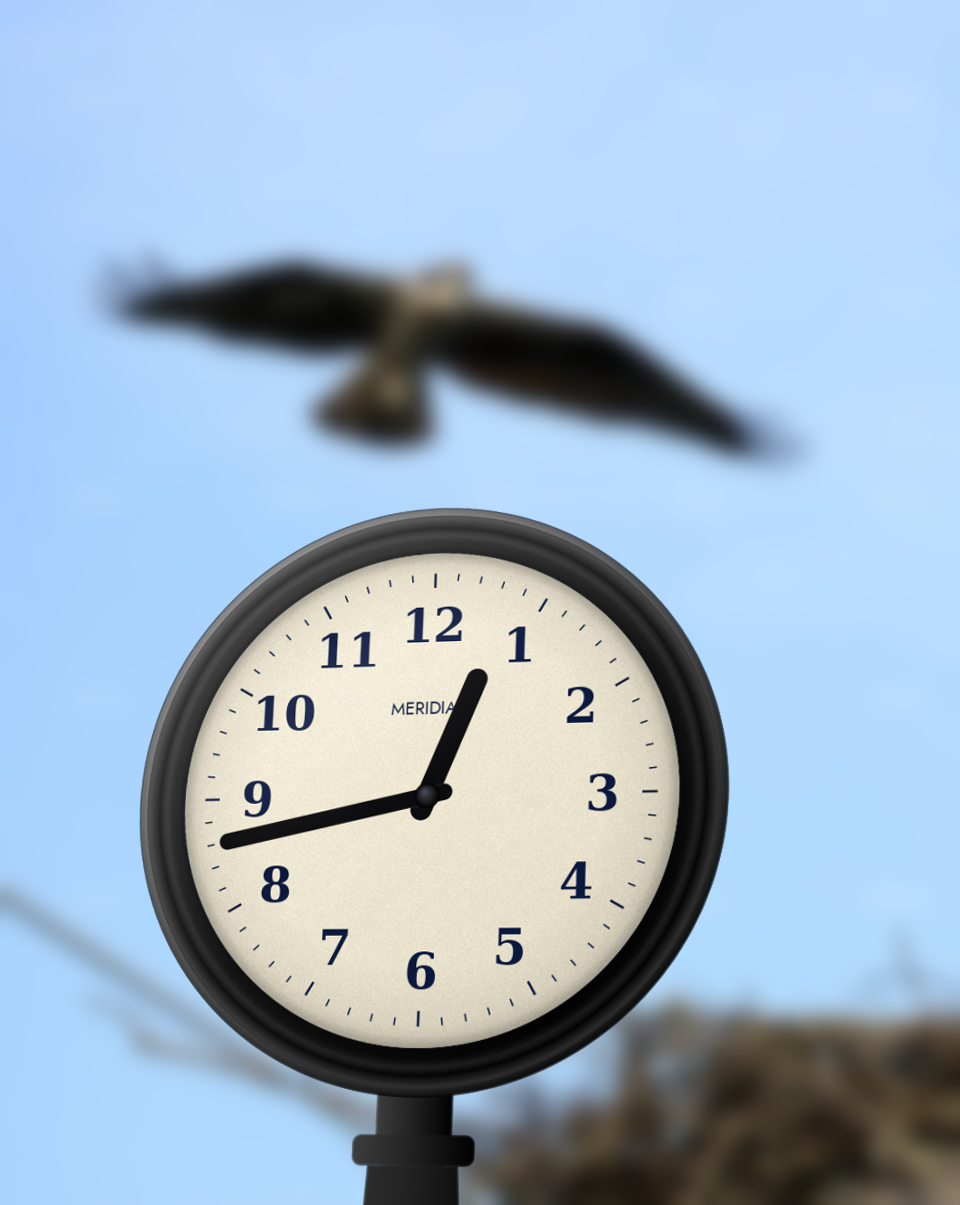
**12:43**
